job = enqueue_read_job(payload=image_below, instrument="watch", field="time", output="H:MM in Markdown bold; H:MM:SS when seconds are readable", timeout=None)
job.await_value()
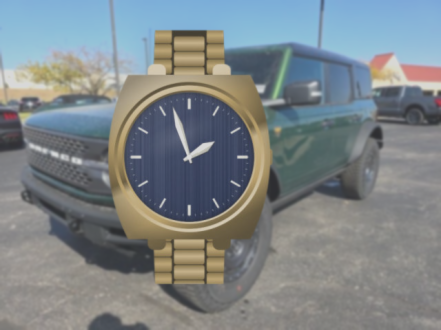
**1:57**
